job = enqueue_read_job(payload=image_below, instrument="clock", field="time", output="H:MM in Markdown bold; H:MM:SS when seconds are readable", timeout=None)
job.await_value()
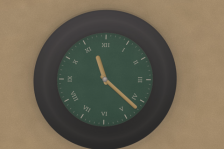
**11:22**
